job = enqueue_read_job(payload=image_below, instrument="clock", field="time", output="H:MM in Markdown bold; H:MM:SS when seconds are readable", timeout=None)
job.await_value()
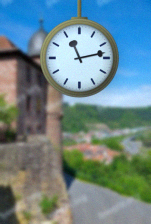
**11:13**
